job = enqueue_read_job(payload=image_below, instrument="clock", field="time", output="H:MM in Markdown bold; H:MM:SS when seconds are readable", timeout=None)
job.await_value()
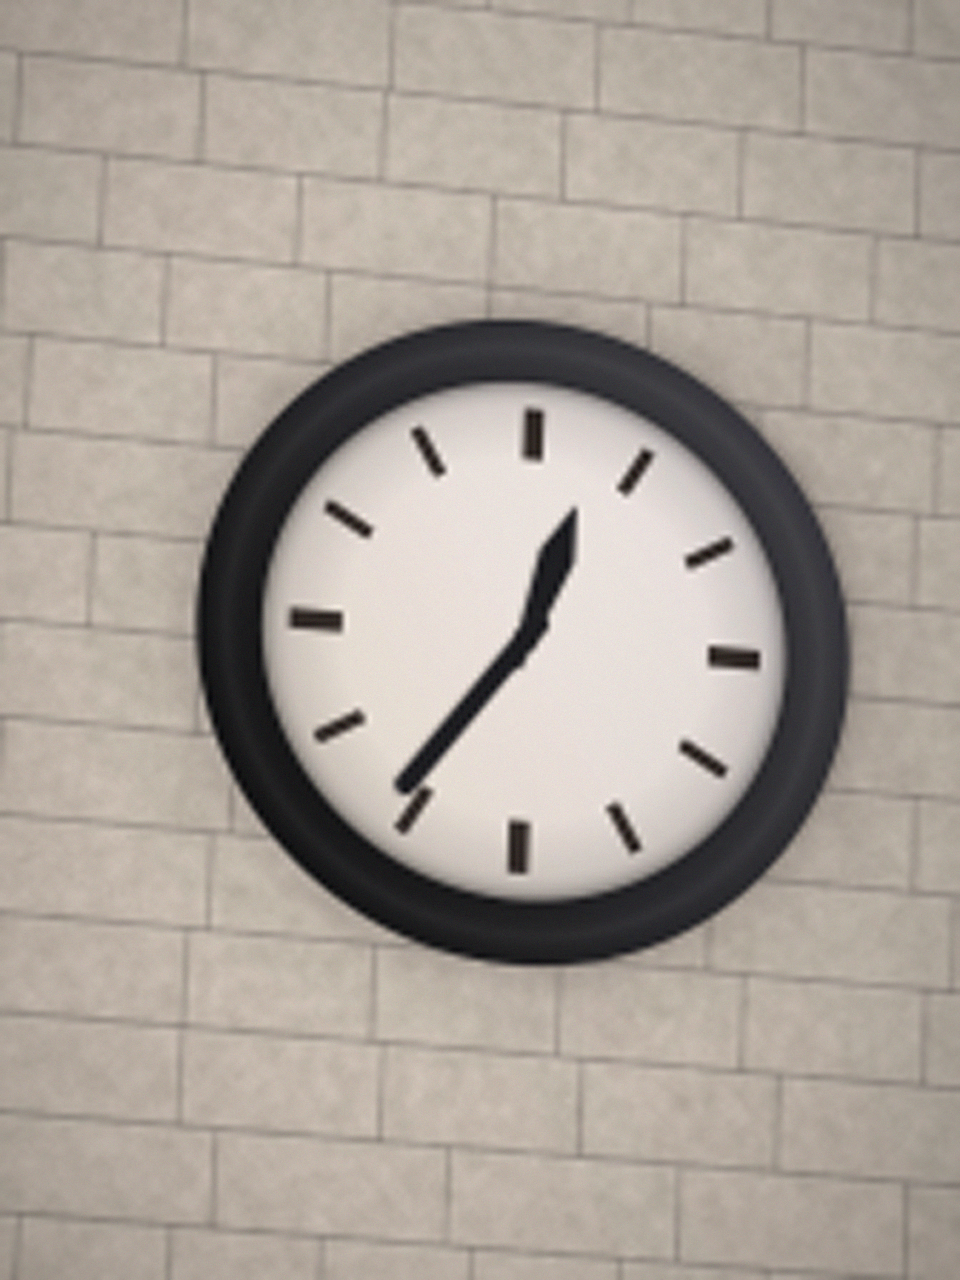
**12:36**
